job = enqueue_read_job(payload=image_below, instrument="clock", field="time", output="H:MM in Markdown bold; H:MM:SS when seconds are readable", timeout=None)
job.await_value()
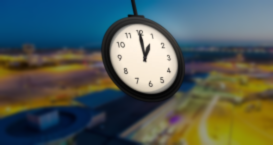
**1:00**
